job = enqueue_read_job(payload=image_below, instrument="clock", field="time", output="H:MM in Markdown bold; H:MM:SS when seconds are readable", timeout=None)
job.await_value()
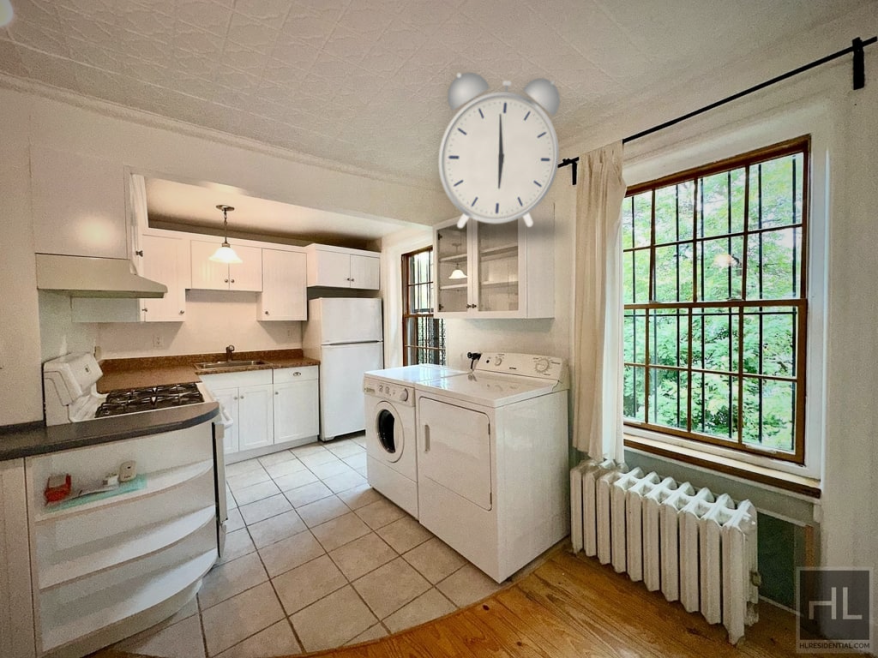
**5:59**
